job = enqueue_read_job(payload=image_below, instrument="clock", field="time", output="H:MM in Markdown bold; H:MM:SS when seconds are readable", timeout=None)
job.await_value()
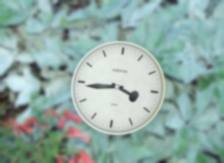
**3:44**
